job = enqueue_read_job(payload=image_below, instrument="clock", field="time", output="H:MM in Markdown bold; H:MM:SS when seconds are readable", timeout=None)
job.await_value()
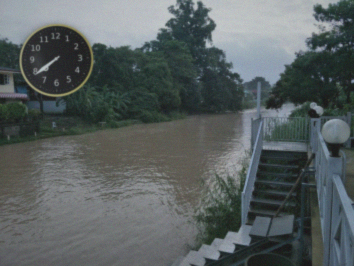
**7:39**
